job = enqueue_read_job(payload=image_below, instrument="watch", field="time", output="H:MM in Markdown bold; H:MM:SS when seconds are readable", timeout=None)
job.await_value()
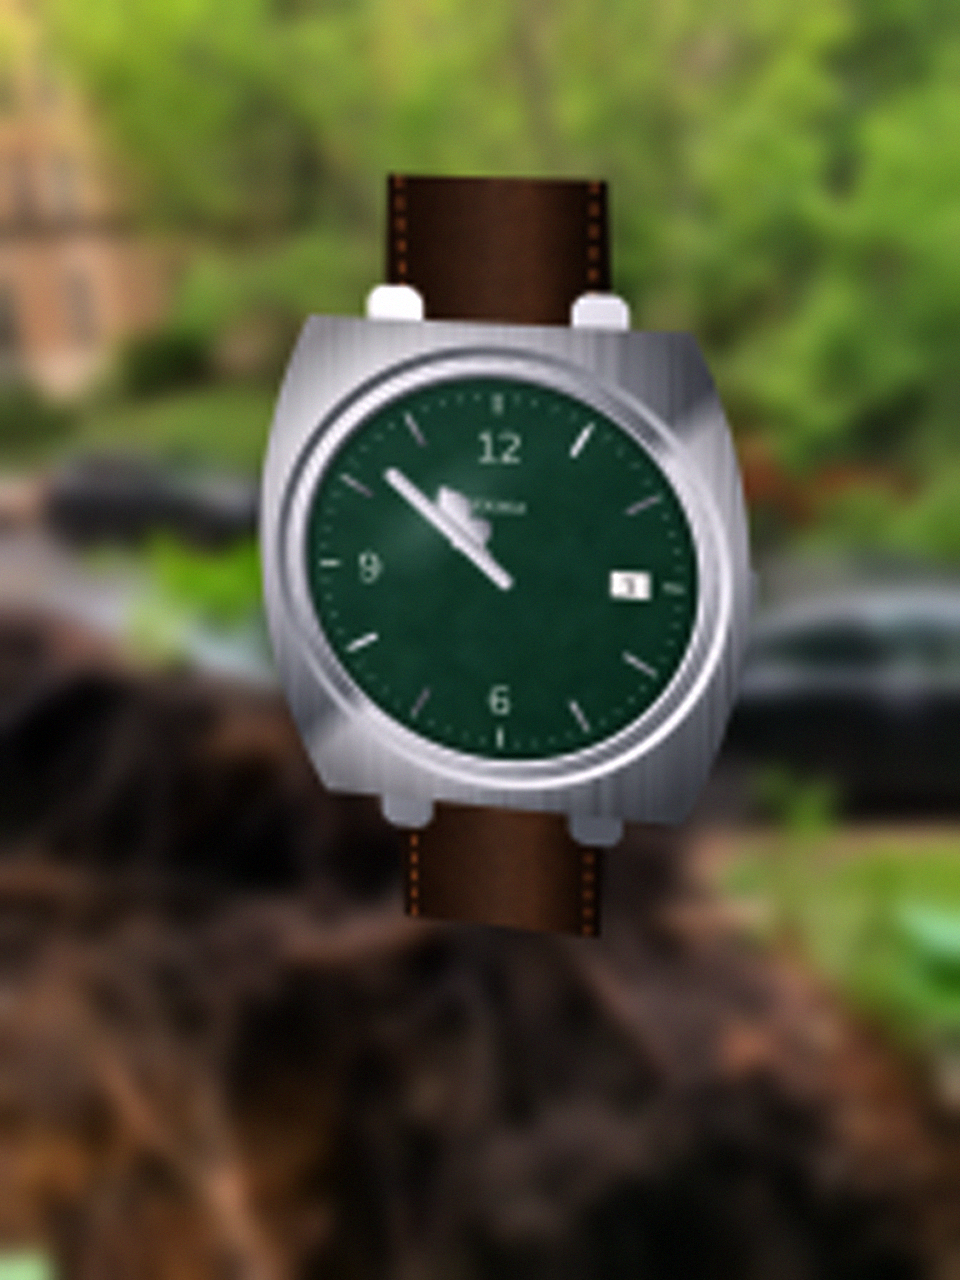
**10:52**
